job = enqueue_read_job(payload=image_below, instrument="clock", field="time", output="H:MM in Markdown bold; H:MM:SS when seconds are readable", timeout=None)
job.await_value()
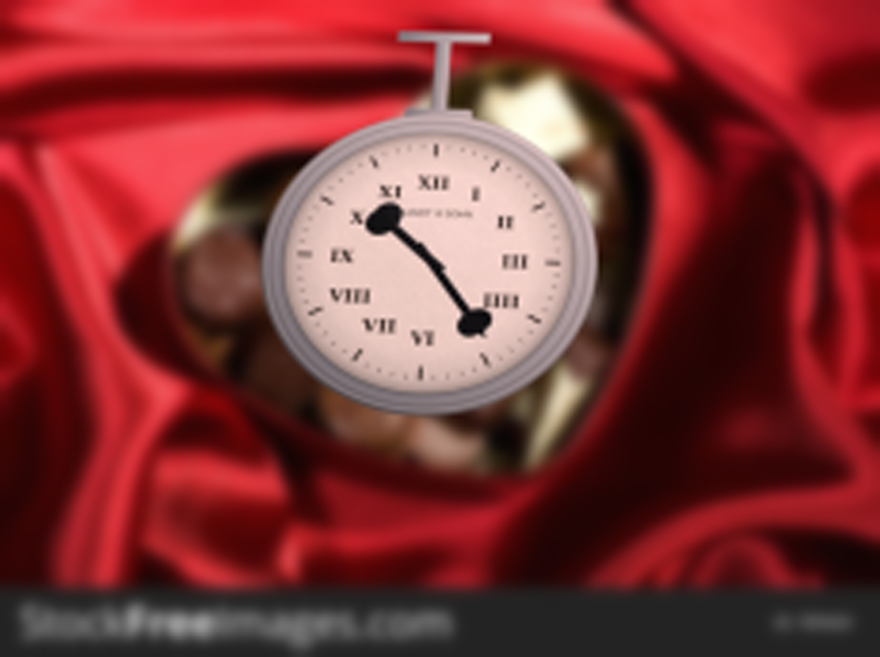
**10:24**
